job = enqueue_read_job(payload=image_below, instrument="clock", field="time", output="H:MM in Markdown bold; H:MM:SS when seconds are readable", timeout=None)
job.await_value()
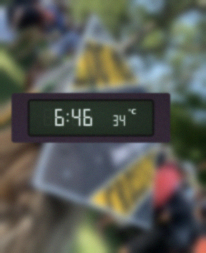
**6:46**
